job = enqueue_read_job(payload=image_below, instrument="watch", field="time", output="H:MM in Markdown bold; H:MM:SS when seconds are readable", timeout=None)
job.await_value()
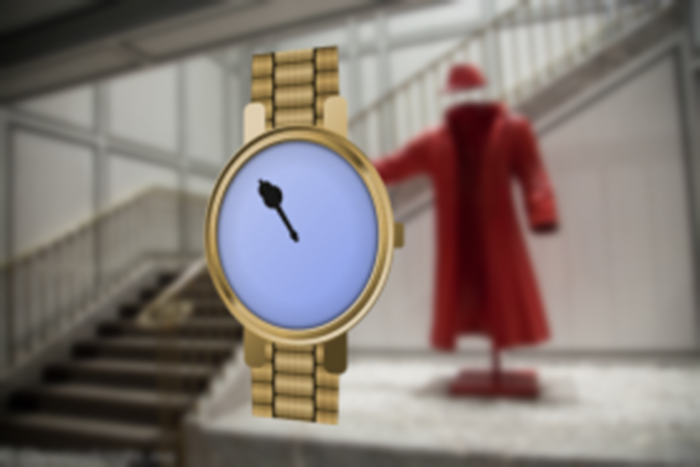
**10:54**
